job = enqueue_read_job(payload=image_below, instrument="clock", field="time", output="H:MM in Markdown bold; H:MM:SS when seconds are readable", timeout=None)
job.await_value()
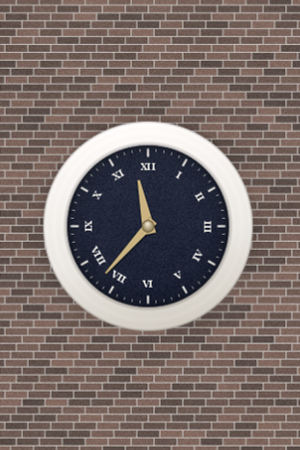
**11:37**
